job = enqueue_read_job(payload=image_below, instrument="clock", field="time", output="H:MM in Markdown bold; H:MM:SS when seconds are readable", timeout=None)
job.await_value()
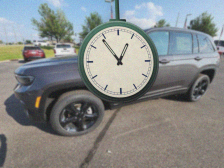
**12:54**
